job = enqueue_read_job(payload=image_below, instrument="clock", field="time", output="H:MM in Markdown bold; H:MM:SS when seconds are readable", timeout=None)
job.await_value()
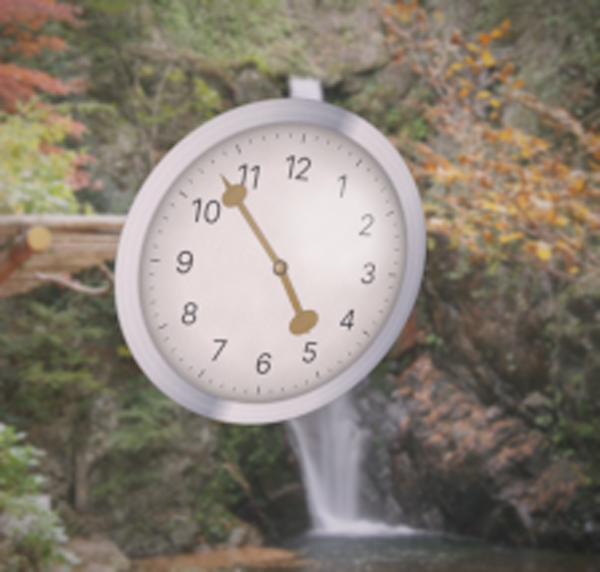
**4:53**
